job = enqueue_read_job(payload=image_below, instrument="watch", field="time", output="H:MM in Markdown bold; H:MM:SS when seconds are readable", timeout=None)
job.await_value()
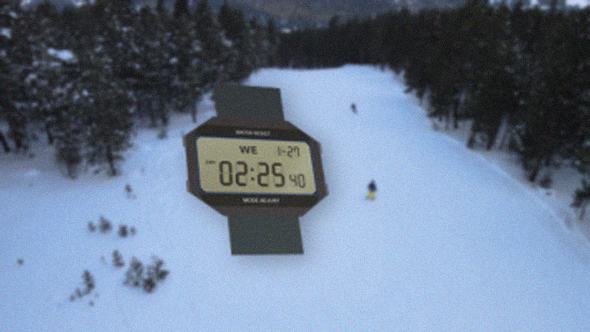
**2:25:40**
